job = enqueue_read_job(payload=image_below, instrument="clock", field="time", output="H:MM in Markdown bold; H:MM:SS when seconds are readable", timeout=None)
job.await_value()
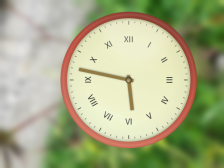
**5:47**
